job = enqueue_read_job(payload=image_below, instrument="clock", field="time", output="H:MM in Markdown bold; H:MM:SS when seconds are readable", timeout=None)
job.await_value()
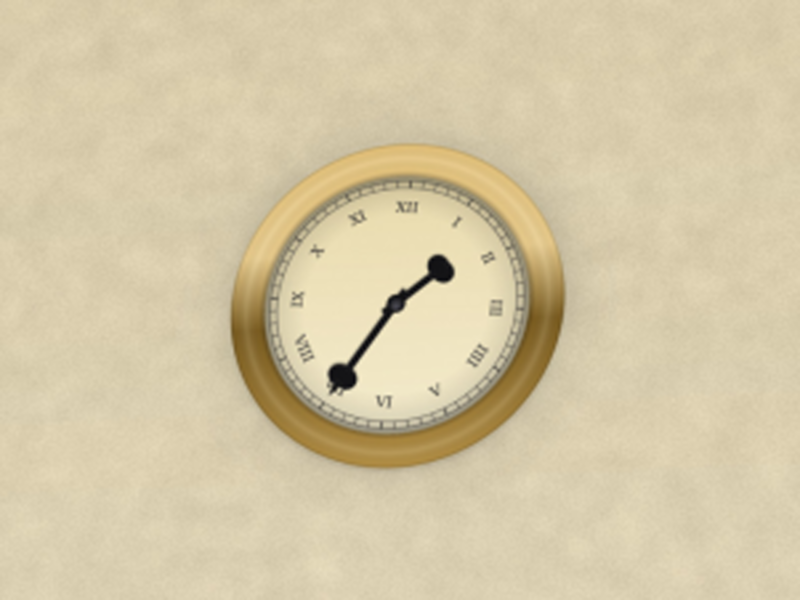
**1:35**
